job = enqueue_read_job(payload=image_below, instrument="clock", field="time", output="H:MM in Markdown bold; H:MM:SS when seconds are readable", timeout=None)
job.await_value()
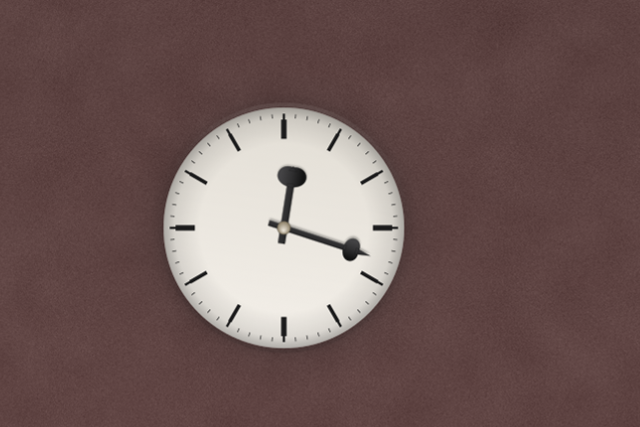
**12:18**
